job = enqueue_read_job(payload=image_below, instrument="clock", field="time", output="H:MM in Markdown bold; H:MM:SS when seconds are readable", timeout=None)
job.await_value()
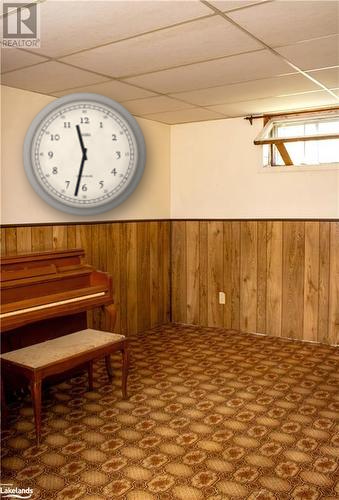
**11:32**
